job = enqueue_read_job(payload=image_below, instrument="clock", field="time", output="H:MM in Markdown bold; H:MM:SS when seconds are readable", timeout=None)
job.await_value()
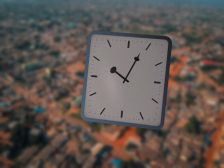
**10:04**
